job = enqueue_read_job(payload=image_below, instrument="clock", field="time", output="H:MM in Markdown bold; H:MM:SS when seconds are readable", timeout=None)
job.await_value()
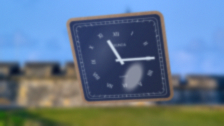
**11:15**
